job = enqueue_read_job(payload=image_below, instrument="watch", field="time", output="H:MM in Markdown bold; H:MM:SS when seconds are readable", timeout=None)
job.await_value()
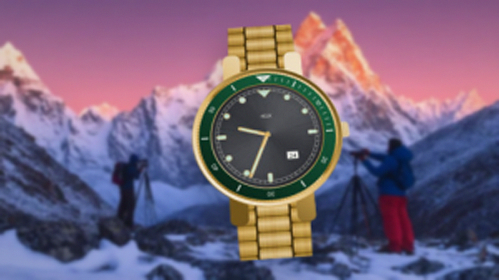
**9:34**
